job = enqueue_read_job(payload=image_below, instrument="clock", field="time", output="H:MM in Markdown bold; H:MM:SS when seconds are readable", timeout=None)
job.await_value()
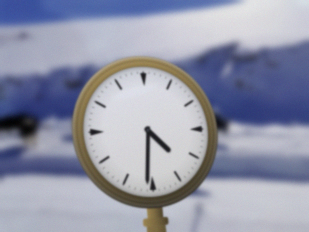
**4:31**
